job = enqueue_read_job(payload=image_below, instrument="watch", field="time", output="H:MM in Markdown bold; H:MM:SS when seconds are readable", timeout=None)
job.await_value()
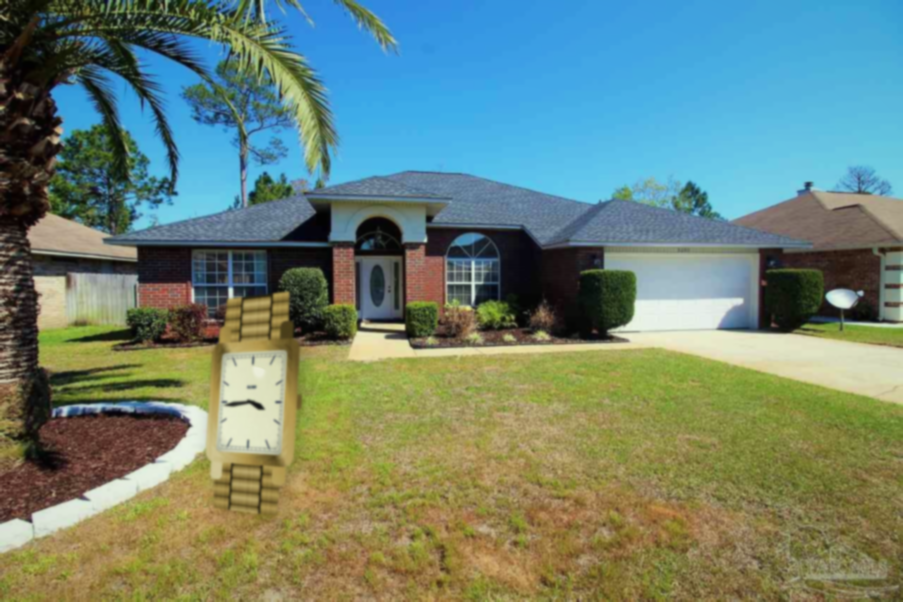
**3:44**
